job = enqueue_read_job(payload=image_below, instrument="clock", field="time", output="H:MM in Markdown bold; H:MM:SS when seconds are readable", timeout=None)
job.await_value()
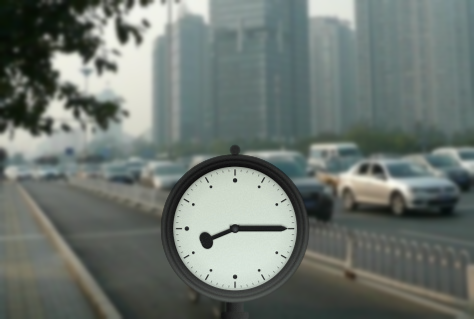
**8:15**
